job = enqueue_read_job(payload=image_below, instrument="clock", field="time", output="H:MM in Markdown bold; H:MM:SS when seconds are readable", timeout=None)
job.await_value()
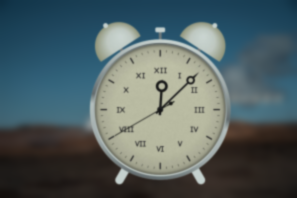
**12:07:40**
